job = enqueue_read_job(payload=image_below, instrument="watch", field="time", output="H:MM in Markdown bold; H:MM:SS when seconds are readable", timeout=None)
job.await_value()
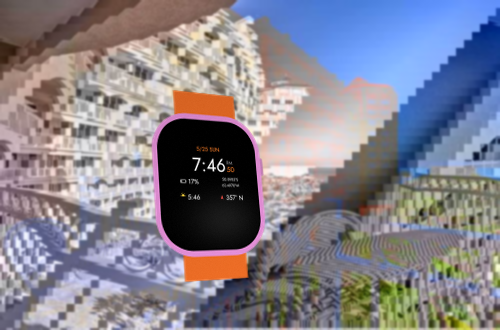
**7:46**
